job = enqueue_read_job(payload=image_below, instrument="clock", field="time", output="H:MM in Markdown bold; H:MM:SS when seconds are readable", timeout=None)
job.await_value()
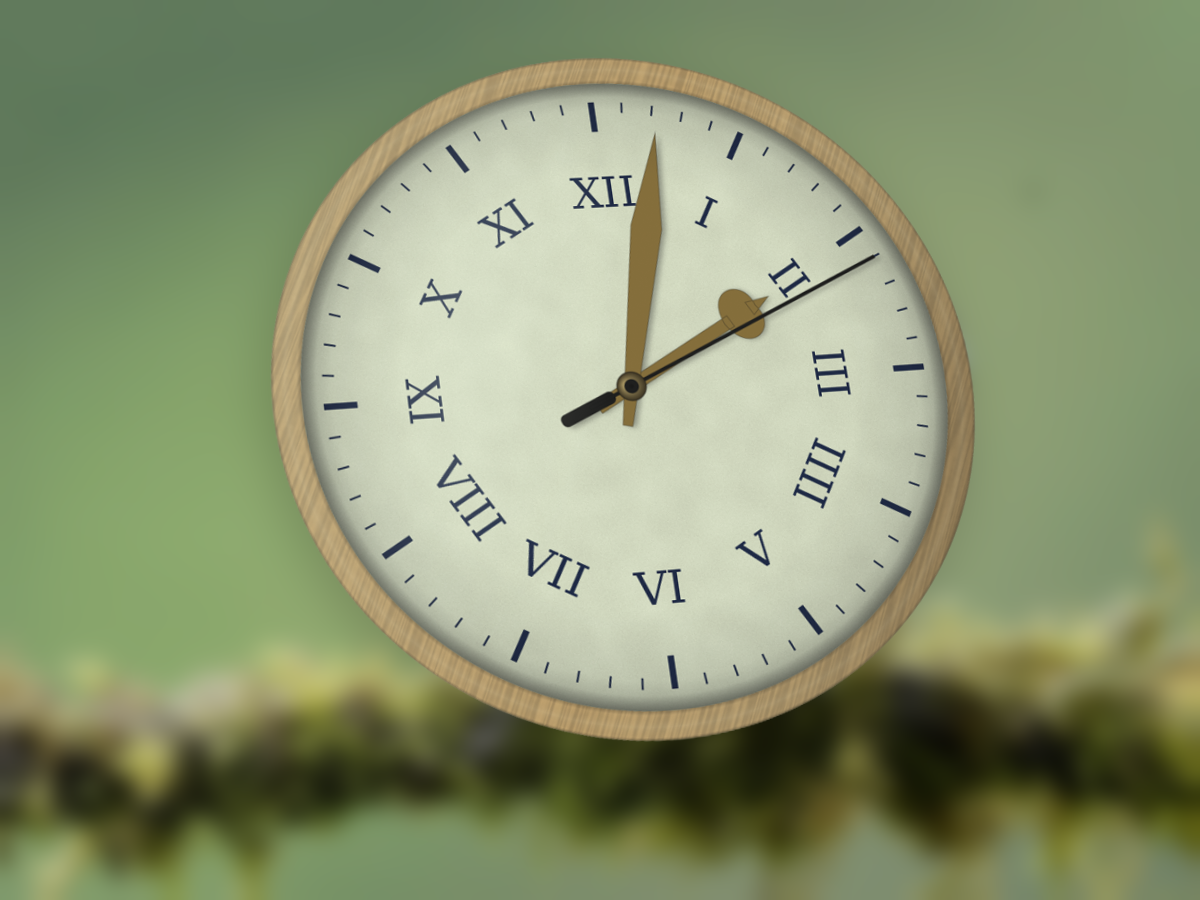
**2:02:11**
